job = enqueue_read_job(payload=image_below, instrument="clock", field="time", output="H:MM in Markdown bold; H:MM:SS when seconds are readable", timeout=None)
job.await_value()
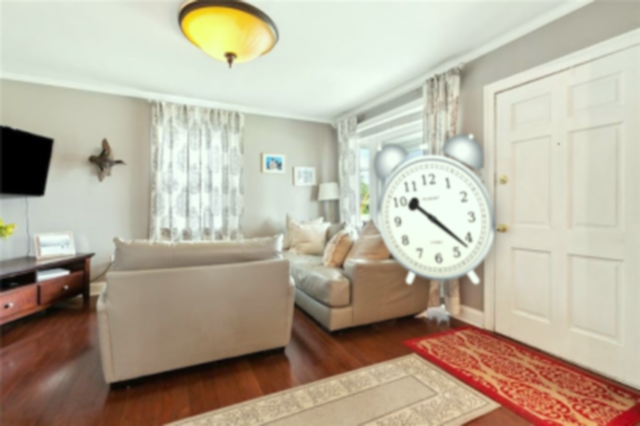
**10:22**
